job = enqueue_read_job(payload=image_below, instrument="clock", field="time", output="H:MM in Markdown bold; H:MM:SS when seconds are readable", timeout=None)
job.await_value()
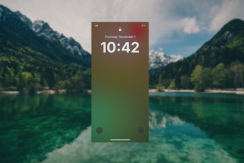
**10:42**
